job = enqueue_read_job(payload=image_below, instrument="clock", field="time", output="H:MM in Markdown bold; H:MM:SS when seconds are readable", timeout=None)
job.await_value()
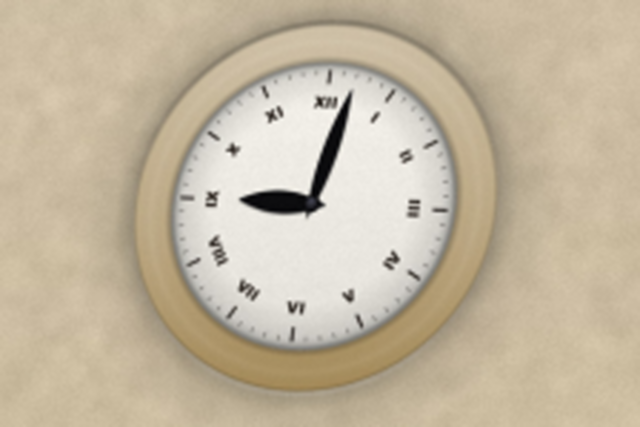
**9:02**
